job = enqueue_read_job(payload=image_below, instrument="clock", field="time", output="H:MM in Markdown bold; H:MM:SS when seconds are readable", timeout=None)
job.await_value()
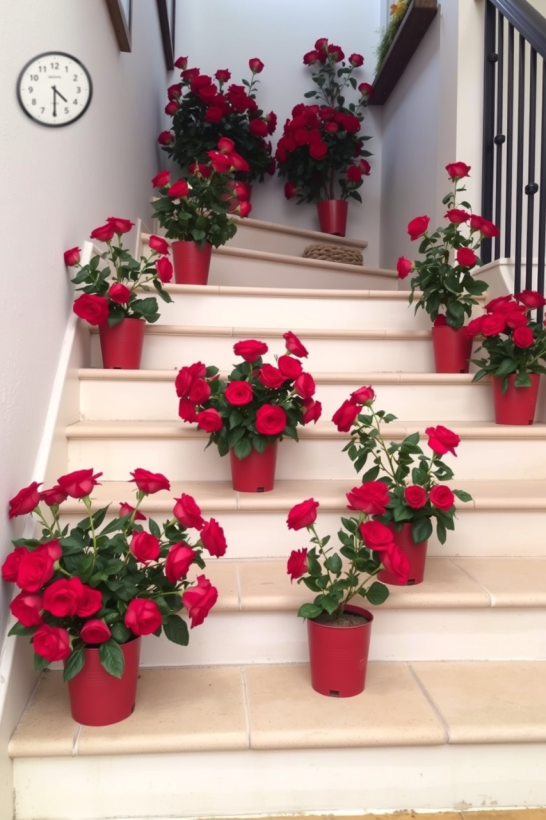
**4:30**
